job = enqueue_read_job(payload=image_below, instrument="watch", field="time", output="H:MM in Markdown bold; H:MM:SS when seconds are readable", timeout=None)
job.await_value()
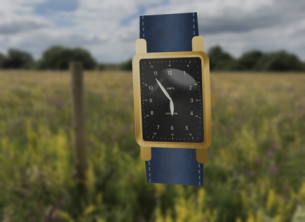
**5:54**
